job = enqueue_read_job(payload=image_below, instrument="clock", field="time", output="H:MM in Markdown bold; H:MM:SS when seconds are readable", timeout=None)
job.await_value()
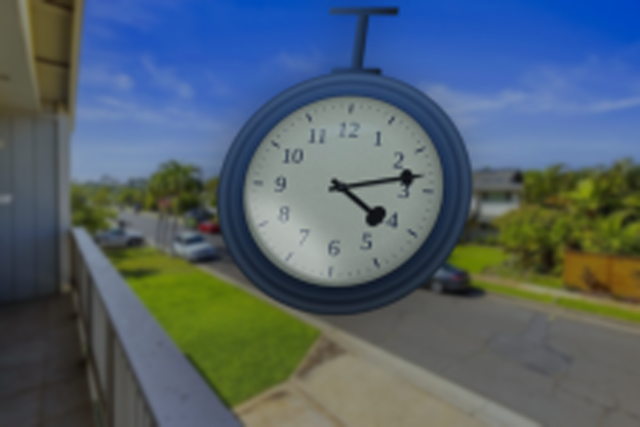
**4:13**
